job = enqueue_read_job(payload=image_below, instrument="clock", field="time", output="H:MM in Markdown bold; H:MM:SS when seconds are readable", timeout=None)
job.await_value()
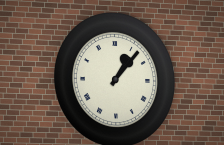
**1:07**
